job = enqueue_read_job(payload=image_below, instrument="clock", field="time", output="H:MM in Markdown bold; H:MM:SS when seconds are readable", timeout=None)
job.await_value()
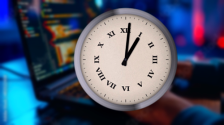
**1:01**
